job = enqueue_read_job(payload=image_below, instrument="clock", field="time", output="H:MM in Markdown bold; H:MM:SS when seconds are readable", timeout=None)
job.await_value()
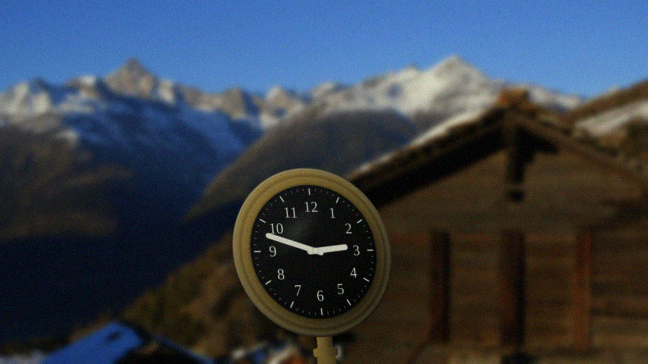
**2:48**
